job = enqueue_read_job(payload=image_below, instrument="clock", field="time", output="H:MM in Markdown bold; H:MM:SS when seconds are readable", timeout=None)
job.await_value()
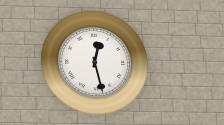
**12:28**
